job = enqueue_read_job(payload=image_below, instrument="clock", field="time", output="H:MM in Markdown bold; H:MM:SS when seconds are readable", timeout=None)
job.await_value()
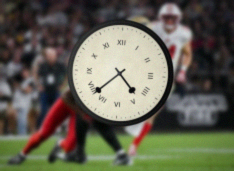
**4:38**
